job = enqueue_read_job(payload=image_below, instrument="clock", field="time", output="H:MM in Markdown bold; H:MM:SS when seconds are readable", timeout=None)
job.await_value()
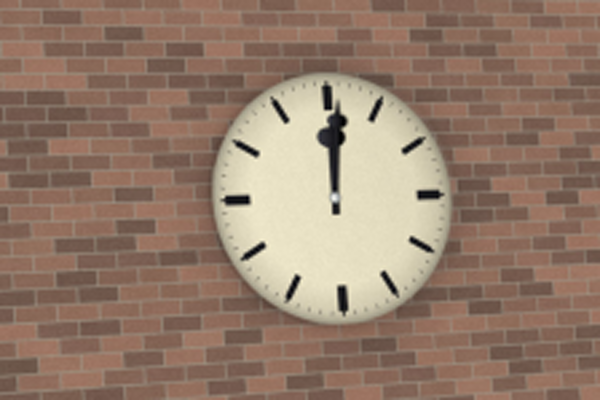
**12:01**
